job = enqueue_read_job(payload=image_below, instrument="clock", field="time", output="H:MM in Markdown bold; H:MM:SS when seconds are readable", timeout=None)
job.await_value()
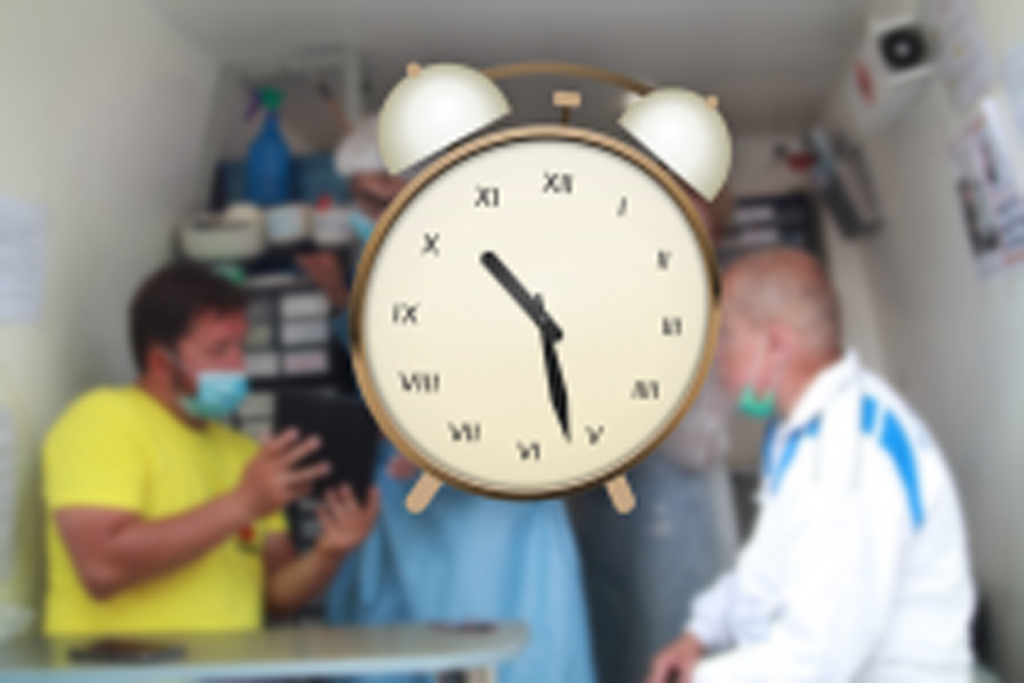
**10:27**
